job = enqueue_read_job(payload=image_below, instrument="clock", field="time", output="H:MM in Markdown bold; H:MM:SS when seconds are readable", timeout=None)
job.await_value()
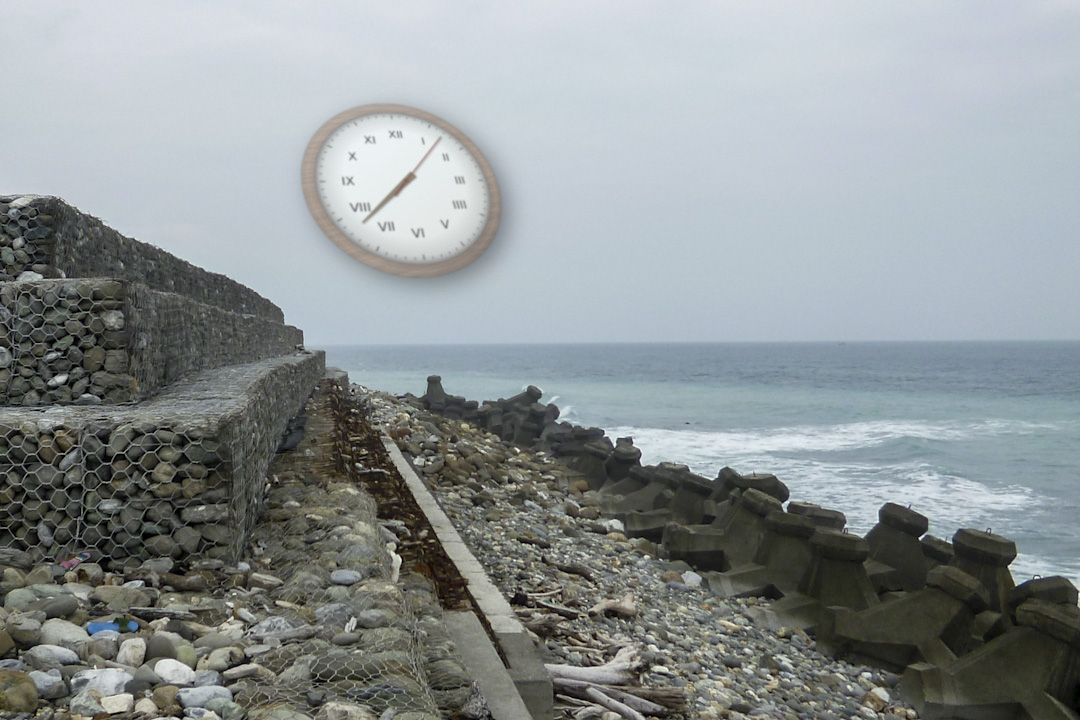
**7:38:07**
